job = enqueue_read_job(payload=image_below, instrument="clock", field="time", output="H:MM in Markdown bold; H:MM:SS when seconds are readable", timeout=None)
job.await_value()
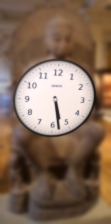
**5:28**
